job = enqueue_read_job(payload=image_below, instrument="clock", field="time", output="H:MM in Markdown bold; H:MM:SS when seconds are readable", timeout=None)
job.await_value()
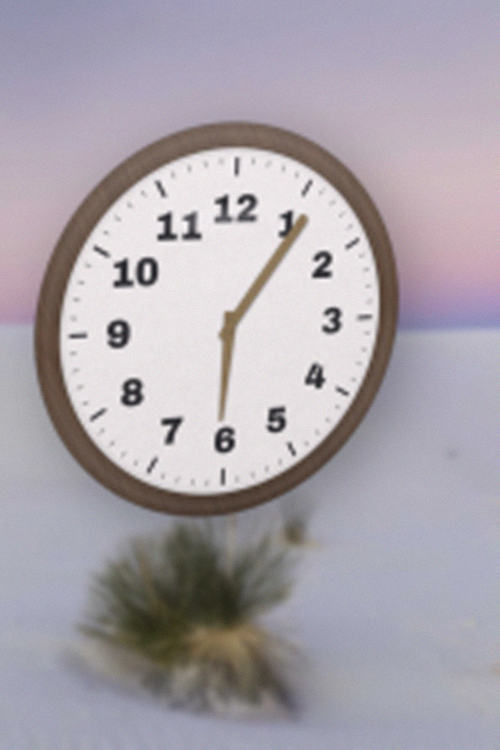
**6:06**
